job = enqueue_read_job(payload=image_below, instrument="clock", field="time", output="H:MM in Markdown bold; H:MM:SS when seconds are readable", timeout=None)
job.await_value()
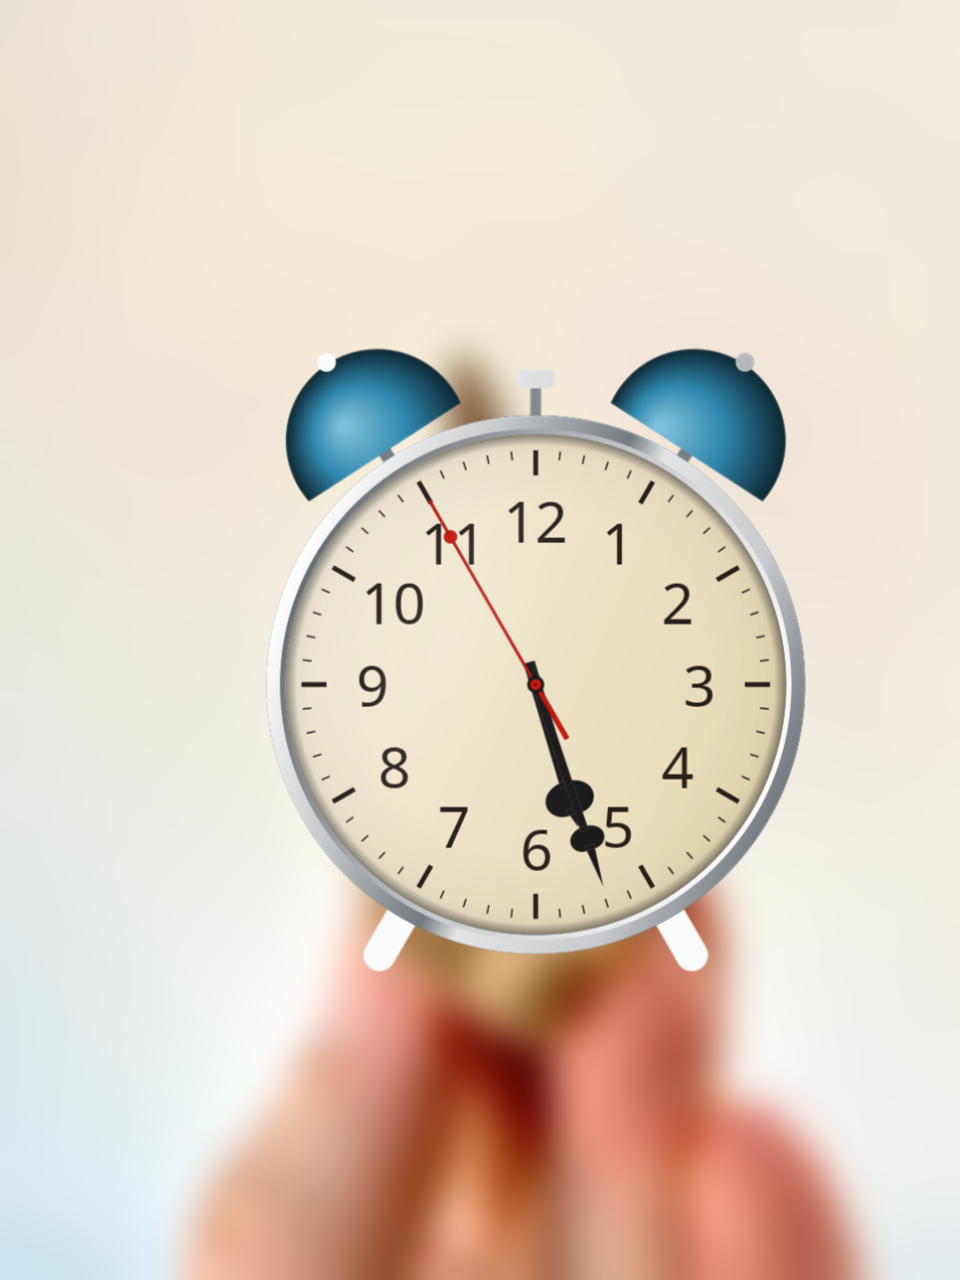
**5:26:55**
